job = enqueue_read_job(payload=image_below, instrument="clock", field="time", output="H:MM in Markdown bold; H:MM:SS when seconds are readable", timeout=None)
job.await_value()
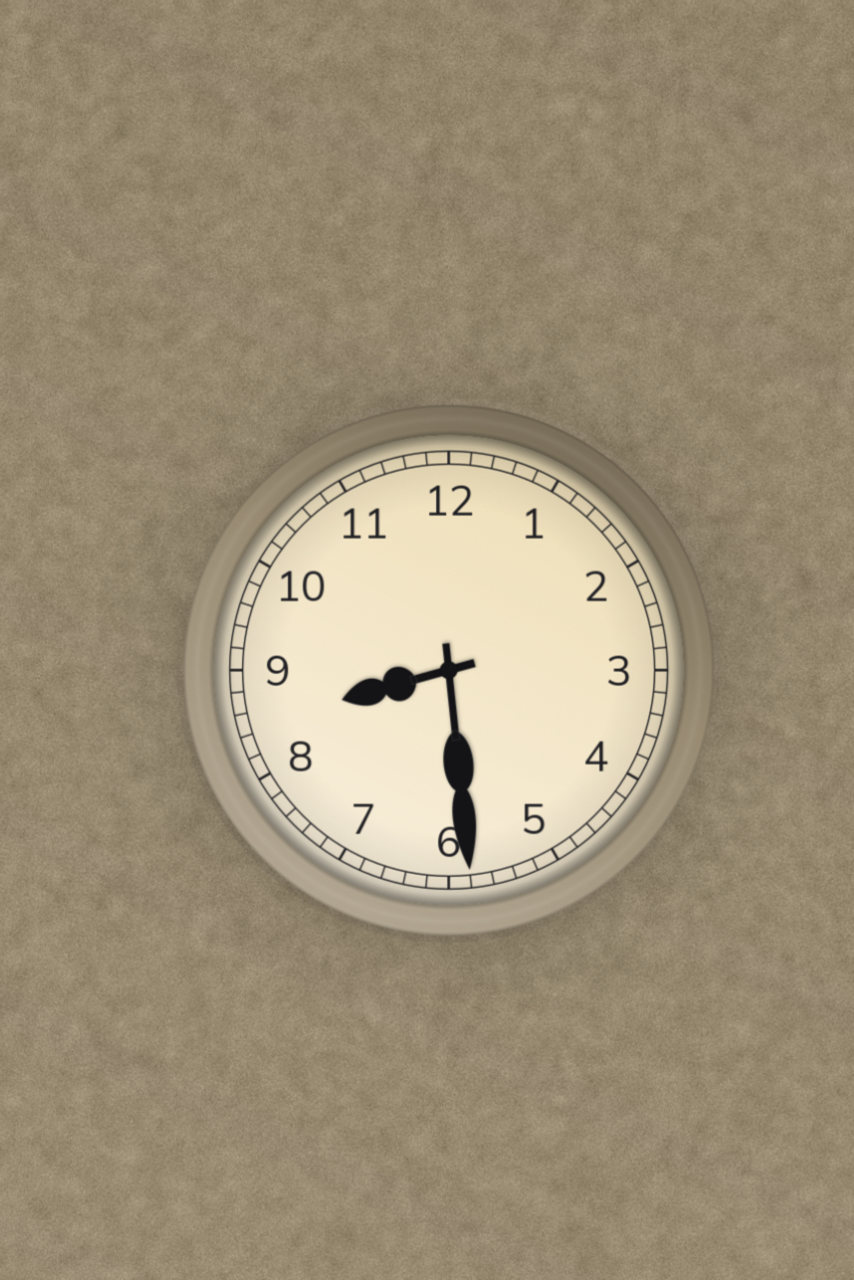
**8:29**
